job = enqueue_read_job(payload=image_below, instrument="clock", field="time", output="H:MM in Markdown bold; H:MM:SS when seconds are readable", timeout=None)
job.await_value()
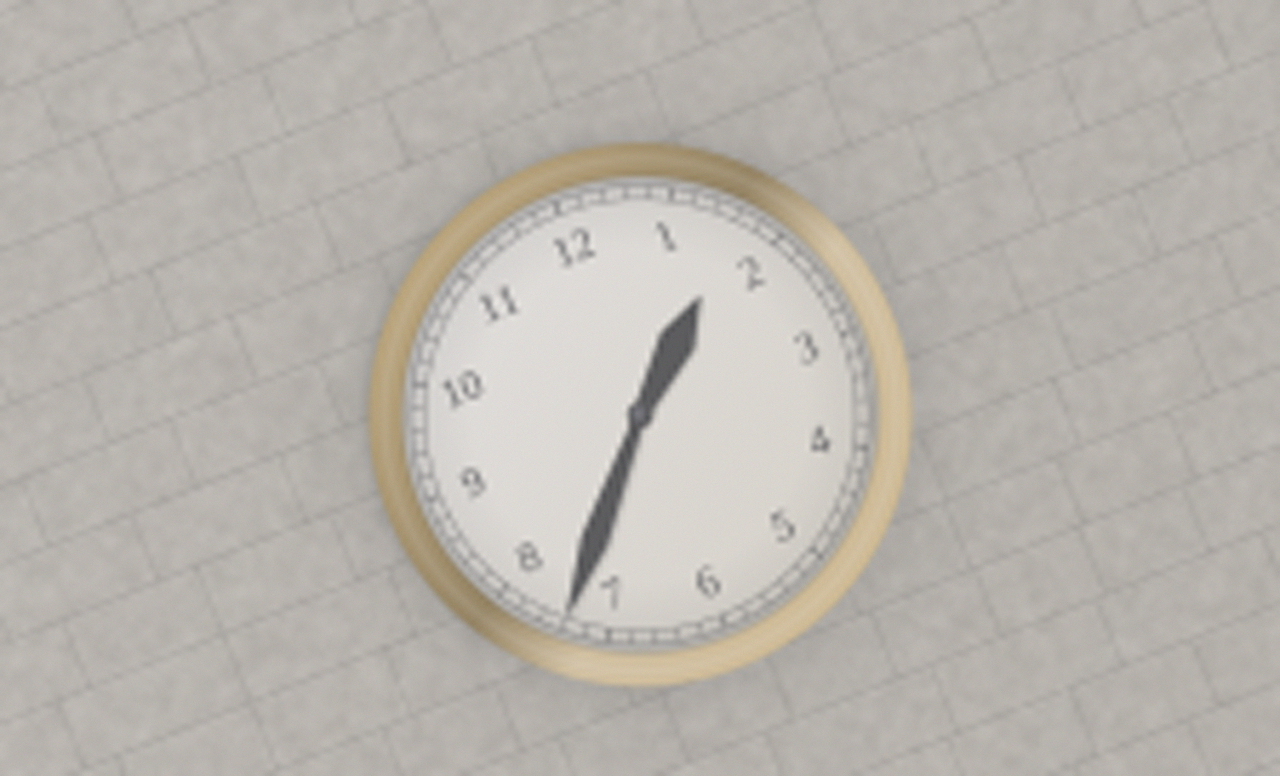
**1:37**
